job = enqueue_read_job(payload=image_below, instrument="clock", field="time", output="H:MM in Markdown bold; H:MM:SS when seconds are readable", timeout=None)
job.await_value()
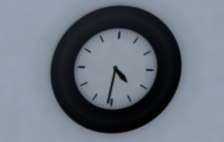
**4:31**
